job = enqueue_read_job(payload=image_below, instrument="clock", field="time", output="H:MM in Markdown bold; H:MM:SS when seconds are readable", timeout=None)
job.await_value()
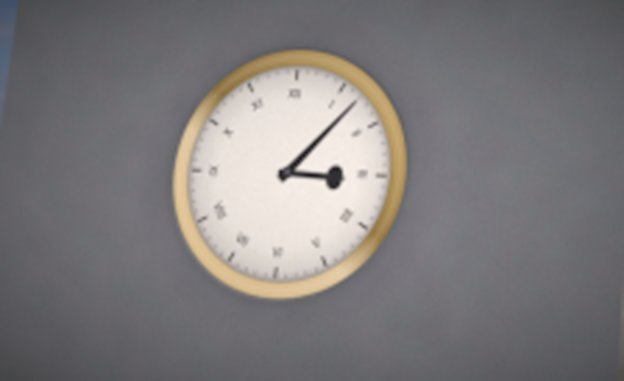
**3:07**
